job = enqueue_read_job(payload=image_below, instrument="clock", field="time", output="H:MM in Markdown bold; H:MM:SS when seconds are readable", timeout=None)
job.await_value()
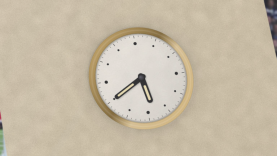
**5:40**
